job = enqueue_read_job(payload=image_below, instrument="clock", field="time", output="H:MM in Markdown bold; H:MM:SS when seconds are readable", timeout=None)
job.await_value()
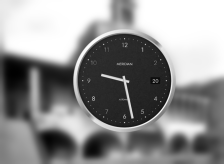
**9:28**
